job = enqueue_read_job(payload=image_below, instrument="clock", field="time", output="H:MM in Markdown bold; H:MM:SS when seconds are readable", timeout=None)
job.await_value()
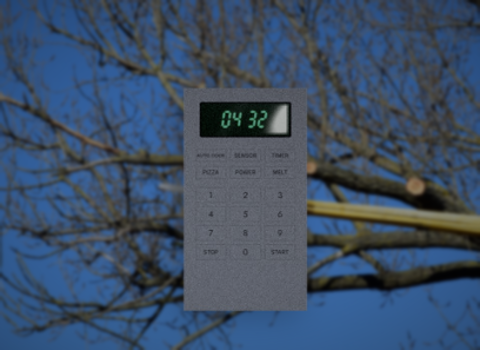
**4:32**
